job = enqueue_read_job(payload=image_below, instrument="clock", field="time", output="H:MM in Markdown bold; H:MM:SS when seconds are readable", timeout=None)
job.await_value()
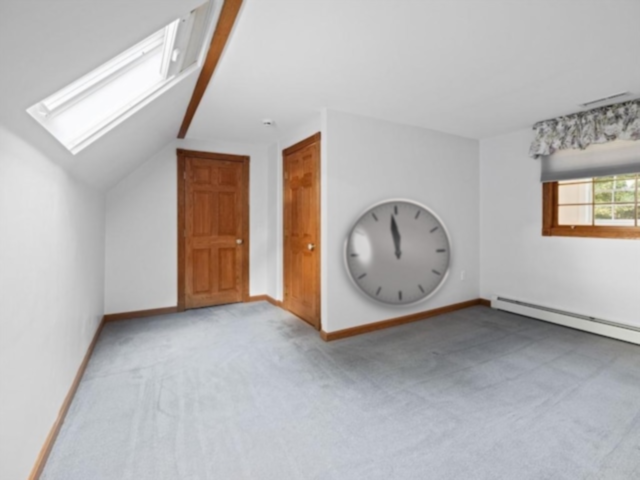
**11:59**
